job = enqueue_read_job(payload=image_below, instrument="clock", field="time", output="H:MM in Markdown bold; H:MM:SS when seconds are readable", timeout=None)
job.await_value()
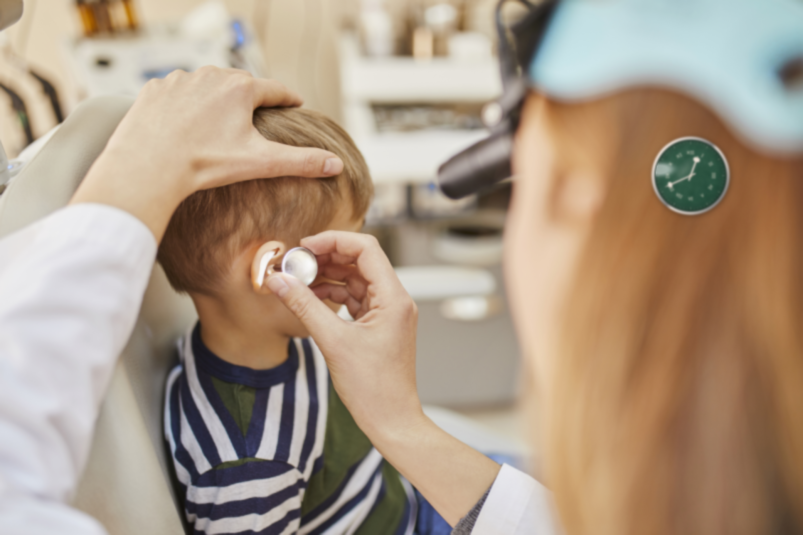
**12:41**
